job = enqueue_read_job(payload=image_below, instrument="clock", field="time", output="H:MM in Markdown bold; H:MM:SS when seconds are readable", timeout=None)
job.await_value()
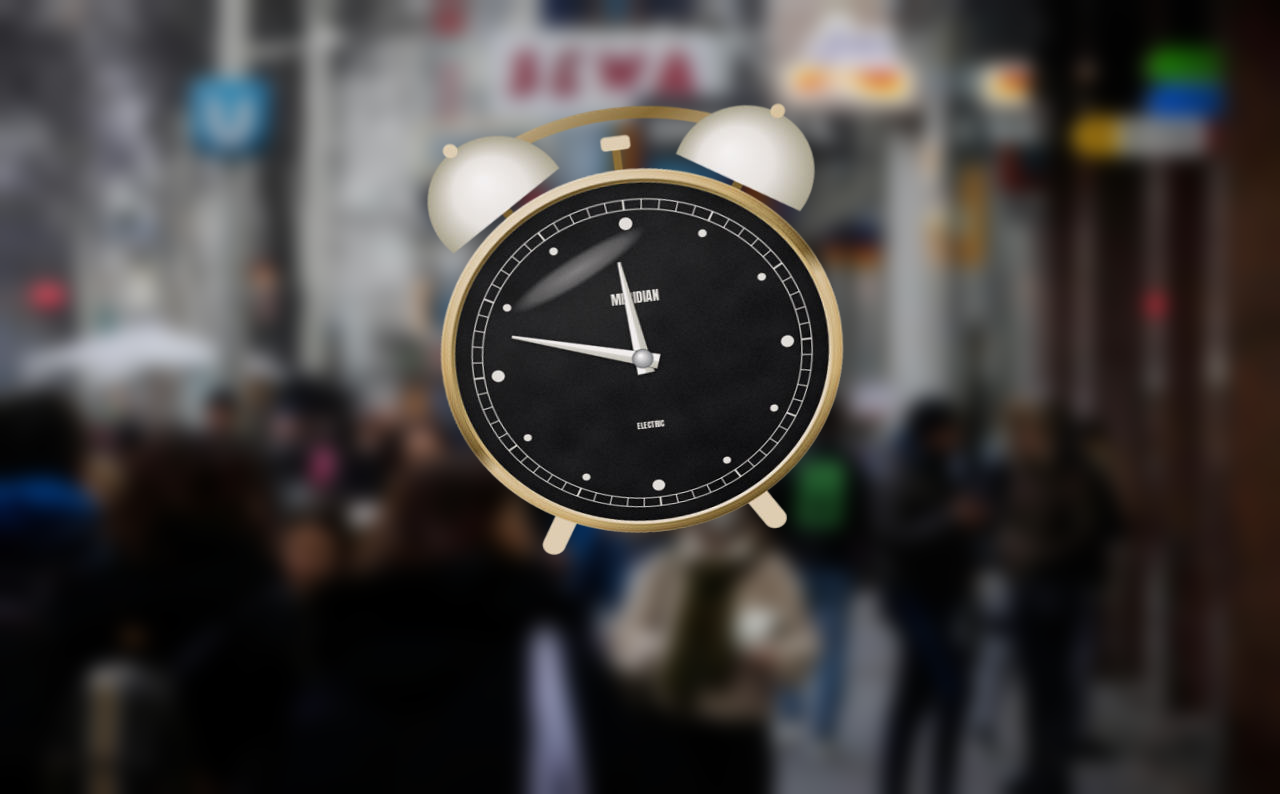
**11:48**
